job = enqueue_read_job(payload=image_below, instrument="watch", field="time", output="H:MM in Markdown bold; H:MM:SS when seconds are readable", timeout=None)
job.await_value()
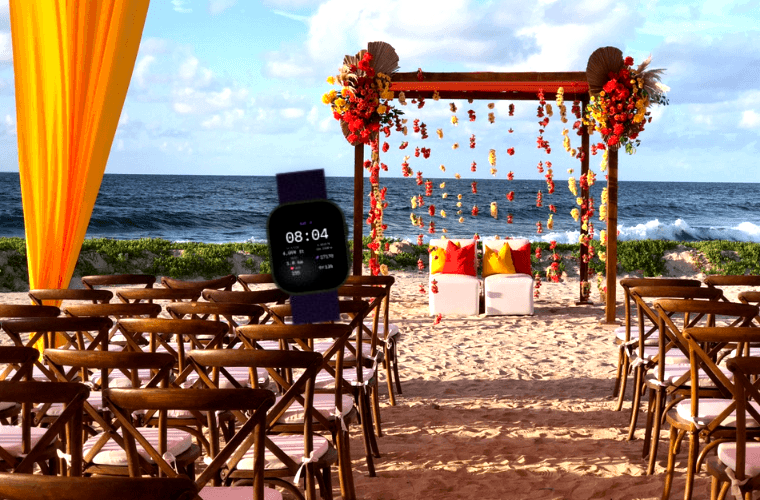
**8:04**
